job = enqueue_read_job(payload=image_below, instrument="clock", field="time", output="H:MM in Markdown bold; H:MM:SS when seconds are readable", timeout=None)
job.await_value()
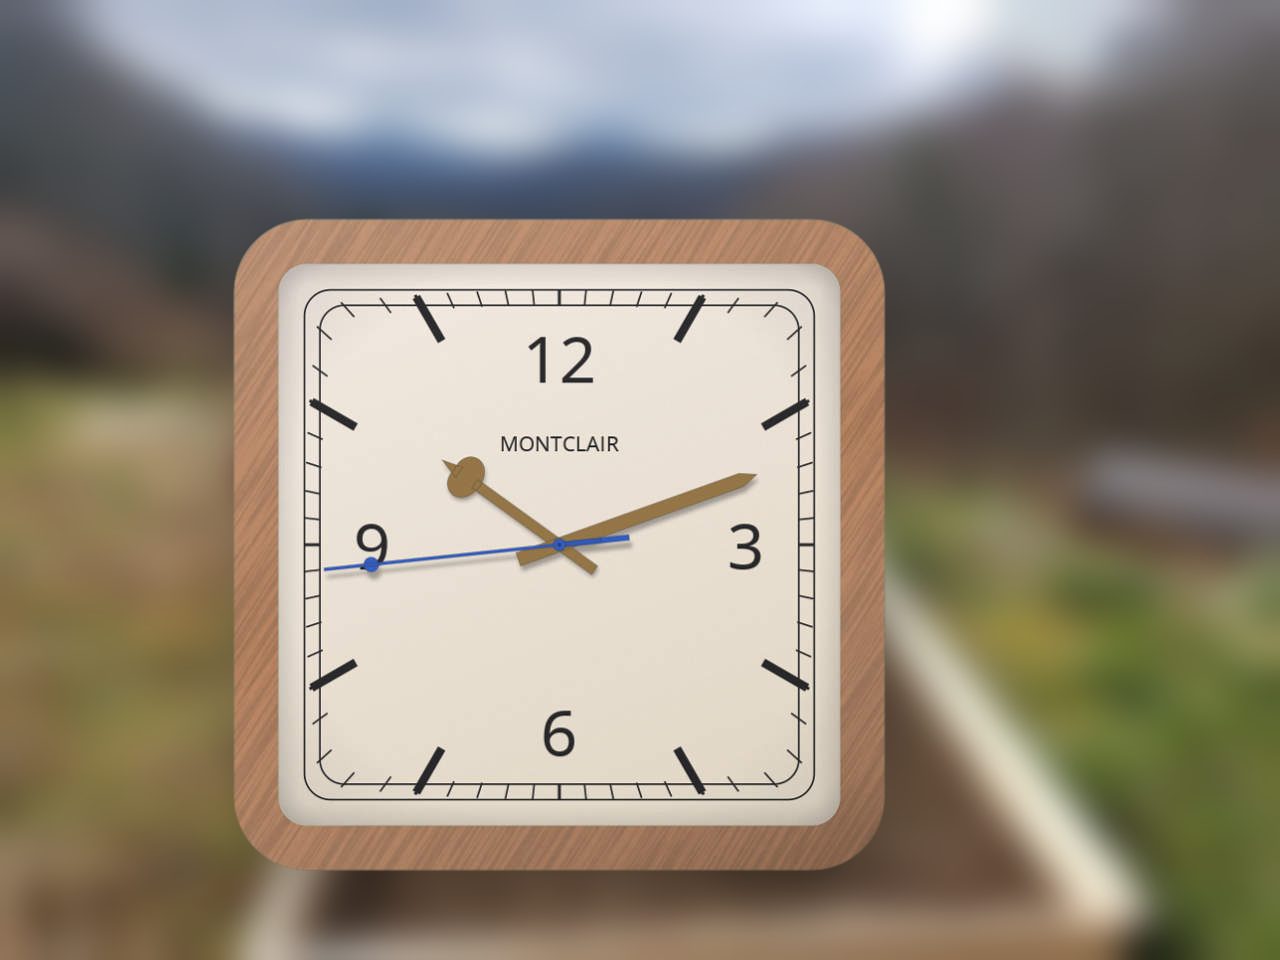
**10:11:44**
